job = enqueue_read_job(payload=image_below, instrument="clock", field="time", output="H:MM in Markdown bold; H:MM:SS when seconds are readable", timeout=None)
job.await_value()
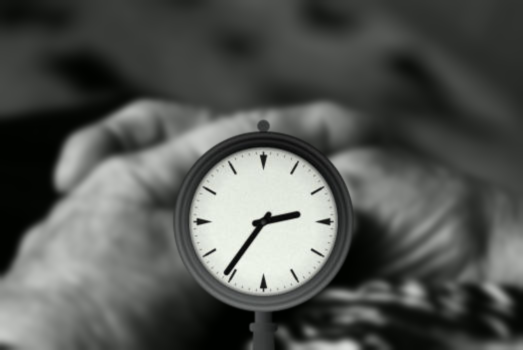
**2:36**
